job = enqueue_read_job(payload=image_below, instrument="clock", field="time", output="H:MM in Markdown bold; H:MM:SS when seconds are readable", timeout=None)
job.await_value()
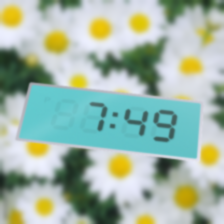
**7:49**
